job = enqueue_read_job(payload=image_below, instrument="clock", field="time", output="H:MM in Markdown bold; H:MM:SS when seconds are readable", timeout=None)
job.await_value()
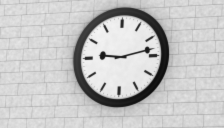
**9:13**
